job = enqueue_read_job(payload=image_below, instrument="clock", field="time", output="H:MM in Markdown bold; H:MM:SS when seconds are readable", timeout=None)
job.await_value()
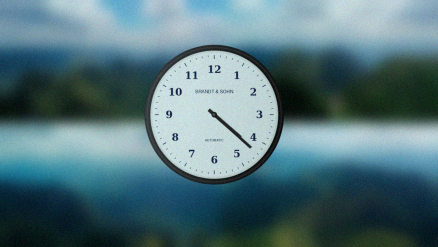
**4:22**
